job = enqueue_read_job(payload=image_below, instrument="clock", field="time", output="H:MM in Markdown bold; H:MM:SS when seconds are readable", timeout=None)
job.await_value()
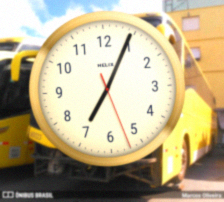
**7:04:27**
